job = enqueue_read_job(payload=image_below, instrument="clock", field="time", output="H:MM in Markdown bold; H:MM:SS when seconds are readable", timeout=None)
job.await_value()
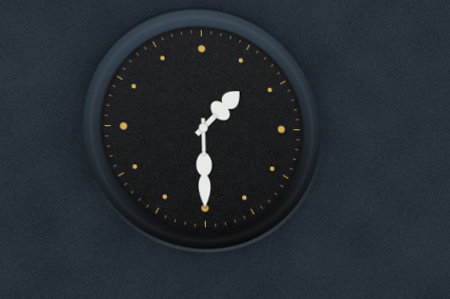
**1:30**
